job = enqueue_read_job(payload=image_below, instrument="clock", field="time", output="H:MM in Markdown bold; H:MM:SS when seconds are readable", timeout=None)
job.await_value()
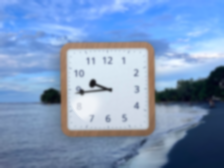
**9:44**
